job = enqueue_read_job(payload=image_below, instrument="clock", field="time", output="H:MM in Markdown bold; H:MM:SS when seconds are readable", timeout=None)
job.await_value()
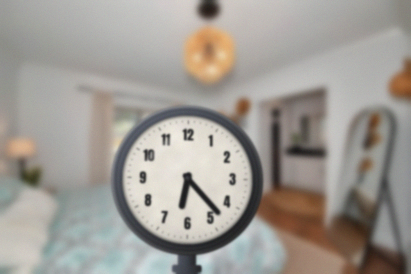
**6:23**
